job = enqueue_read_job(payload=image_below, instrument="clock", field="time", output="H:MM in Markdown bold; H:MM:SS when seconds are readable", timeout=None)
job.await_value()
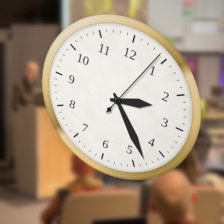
**2:23:04**
